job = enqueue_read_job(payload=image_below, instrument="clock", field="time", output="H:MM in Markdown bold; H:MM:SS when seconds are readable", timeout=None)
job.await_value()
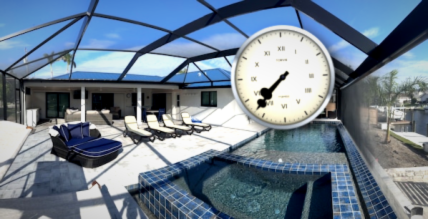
**7:37**
